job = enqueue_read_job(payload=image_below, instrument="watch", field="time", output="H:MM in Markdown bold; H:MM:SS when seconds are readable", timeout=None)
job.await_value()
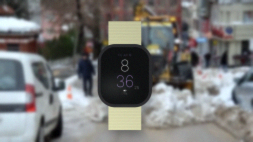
**8:36**
